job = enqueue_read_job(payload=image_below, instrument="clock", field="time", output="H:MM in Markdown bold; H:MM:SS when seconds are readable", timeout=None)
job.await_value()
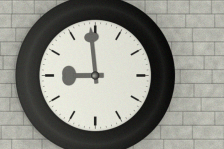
**8:59**
